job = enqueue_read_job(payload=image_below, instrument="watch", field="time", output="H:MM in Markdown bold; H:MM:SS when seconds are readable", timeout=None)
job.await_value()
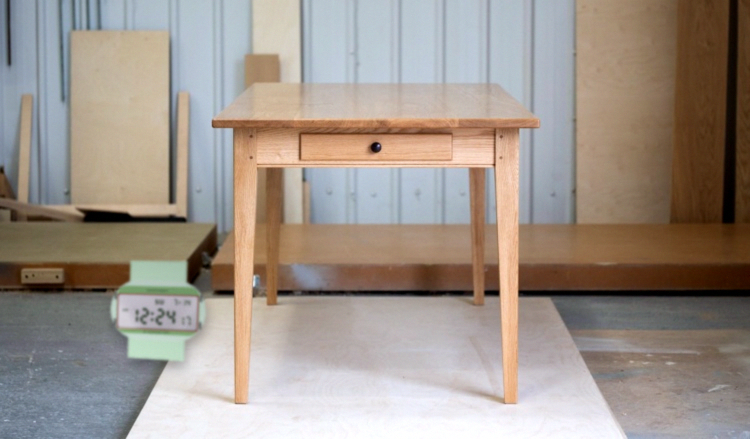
**12:24**
